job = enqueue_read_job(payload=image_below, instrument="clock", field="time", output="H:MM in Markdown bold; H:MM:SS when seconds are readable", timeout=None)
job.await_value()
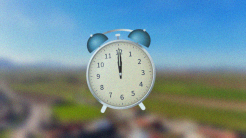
**12:00**
